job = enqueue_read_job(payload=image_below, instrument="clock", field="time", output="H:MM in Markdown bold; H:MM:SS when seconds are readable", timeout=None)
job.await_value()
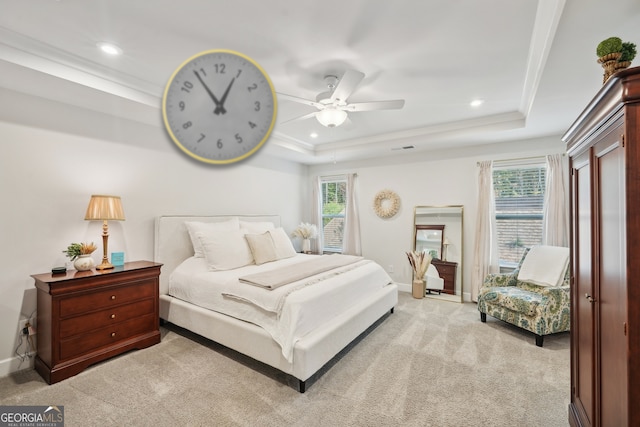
**12:54**
